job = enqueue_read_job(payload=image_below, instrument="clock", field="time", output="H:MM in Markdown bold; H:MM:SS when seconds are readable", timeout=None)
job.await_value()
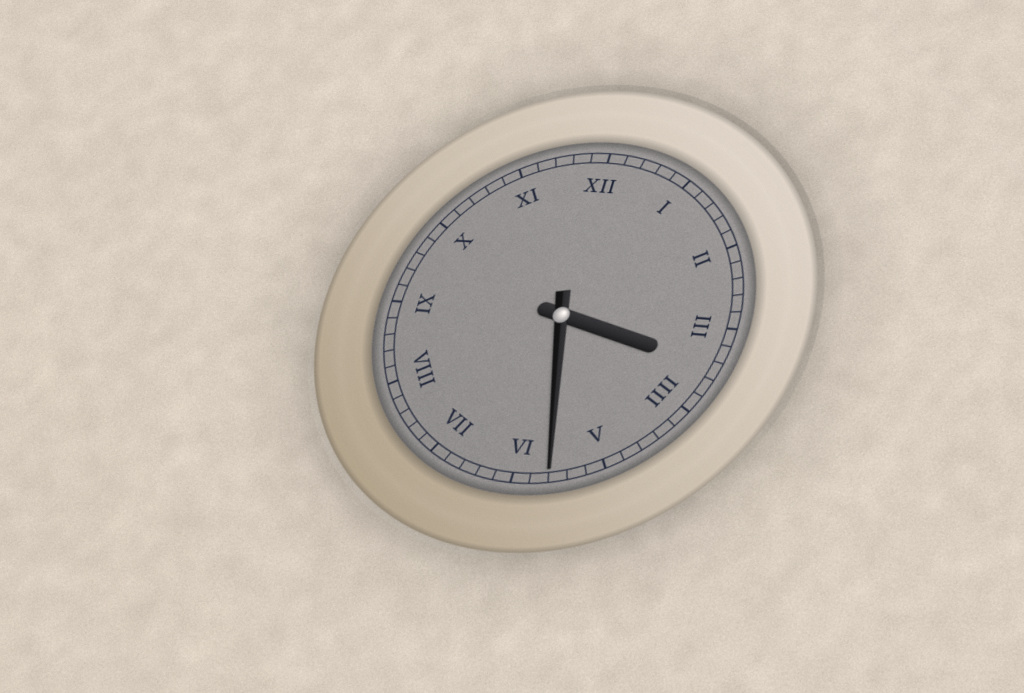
**3:28**
